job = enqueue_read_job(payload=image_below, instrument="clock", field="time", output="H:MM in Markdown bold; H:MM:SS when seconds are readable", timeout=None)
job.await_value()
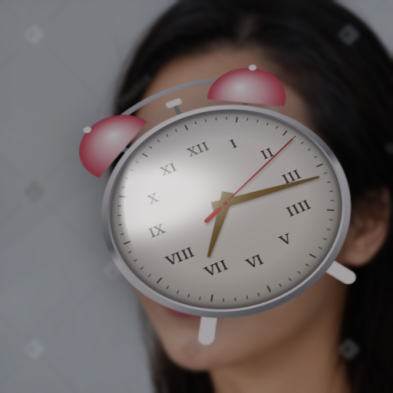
**7:16:11**
